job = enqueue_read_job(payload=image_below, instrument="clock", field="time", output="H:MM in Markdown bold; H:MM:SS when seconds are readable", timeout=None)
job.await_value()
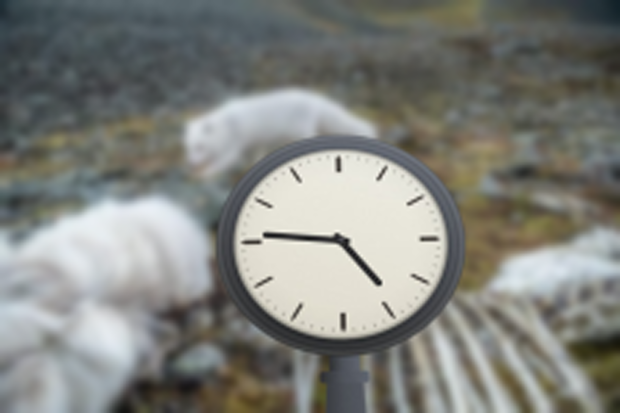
**4:46**
